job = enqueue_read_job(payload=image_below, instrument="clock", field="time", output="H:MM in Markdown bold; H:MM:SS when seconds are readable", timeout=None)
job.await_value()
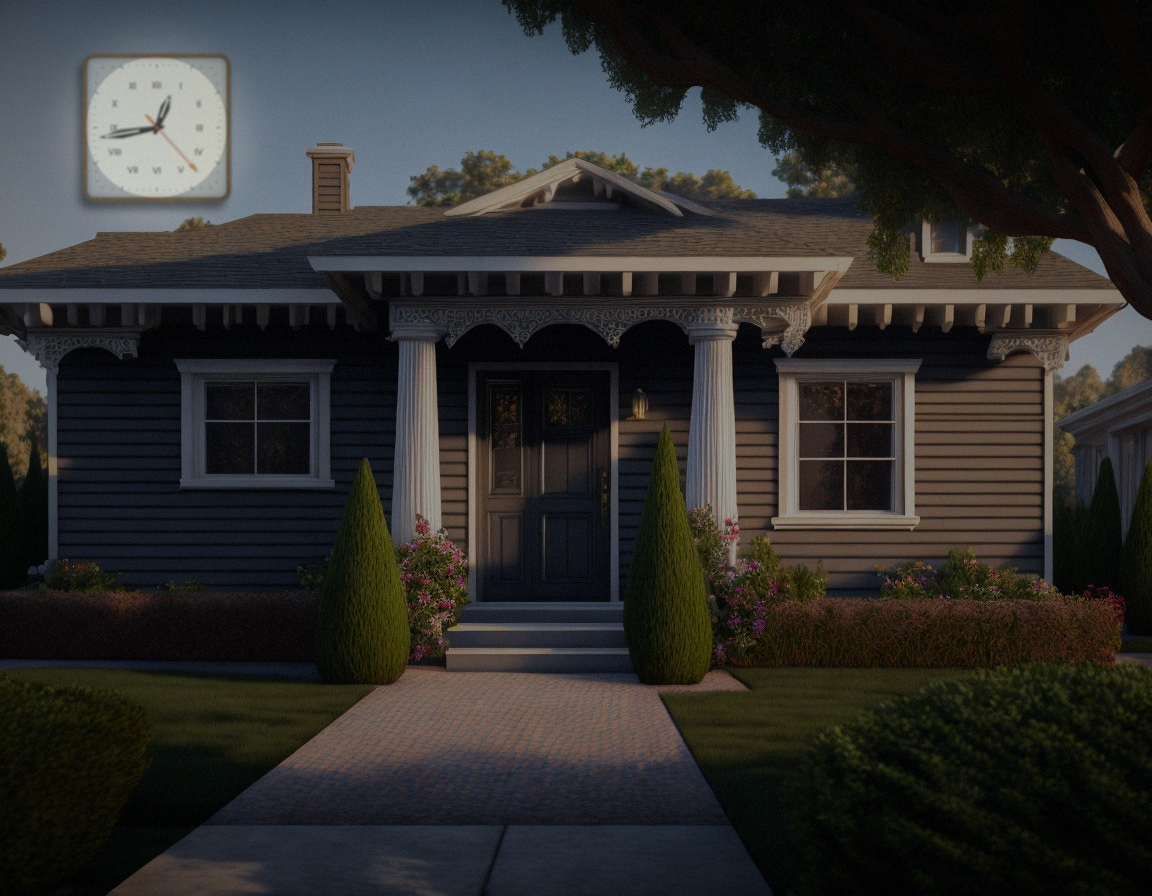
**12:43:23**
